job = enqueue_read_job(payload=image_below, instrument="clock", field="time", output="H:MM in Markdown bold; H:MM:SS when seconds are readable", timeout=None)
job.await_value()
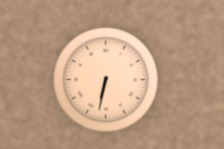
**6:32**
